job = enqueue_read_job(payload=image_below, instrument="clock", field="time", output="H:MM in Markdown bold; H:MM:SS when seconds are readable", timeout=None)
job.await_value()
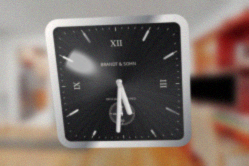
**5:31**
